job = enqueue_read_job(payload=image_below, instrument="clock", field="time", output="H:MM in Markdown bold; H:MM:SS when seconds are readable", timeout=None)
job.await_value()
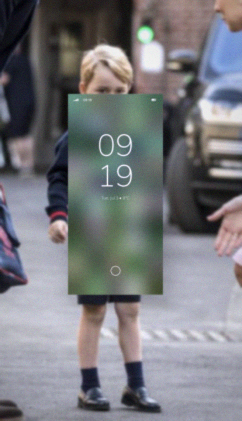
**9:19**
